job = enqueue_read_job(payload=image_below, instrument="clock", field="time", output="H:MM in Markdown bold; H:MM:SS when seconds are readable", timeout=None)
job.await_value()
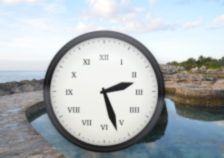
**2:27**
